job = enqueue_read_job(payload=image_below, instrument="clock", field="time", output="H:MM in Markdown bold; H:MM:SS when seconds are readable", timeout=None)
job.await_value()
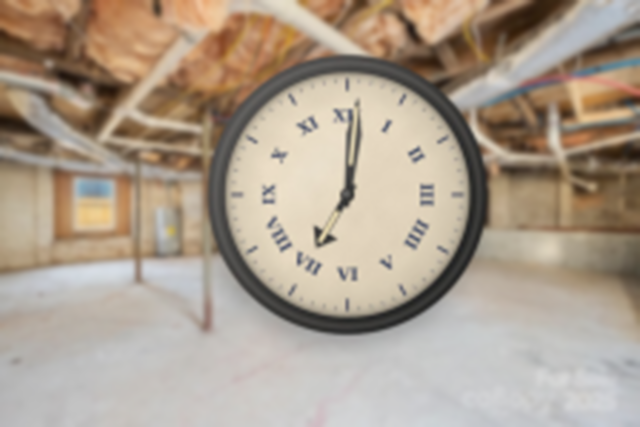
**7:01**
